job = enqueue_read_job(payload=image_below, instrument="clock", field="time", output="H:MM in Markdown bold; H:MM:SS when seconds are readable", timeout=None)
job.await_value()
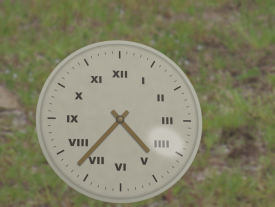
**4:37**
